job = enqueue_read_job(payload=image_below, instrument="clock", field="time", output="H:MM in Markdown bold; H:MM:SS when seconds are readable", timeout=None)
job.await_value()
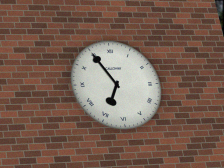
**6:55**
